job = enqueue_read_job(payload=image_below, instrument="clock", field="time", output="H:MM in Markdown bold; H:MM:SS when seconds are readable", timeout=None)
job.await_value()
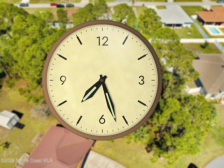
**7:27**
